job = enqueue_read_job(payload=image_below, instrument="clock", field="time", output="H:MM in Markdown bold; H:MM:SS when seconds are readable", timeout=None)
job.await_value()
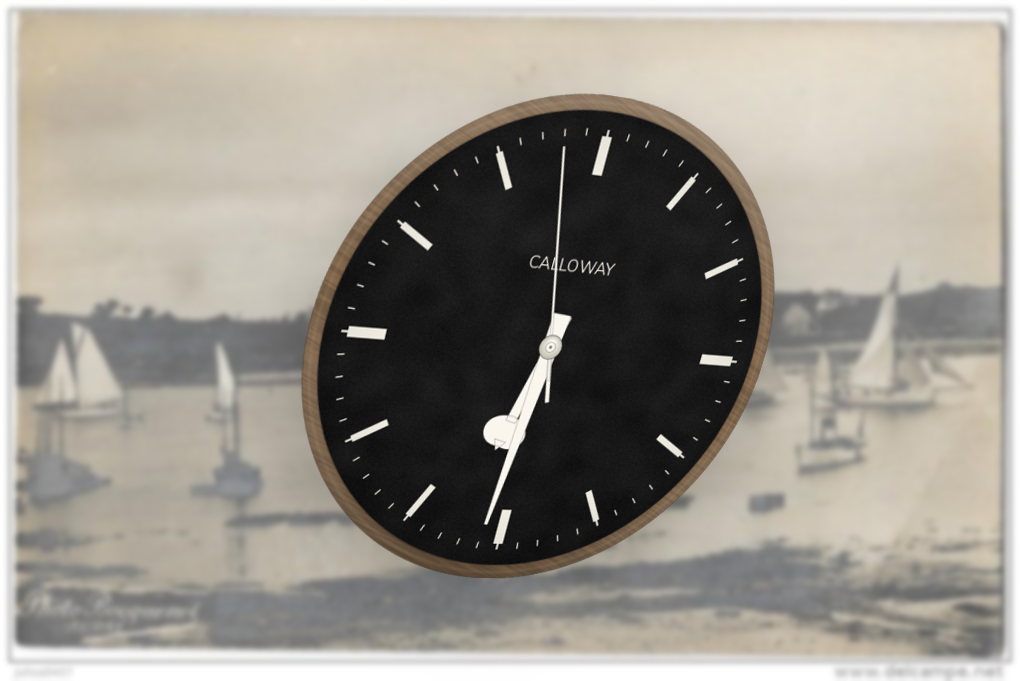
**6:30:58**
